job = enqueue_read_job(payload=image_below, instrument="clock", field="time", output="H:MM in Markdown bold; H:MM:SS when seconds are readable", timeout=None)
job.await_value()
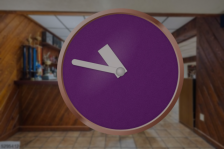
**10:47**
